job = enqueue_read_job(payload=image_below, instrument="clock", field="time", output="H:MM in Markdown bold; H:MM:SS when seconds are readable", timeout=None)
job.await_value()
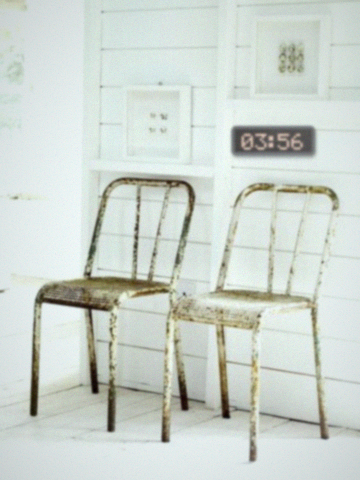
**3:56**
